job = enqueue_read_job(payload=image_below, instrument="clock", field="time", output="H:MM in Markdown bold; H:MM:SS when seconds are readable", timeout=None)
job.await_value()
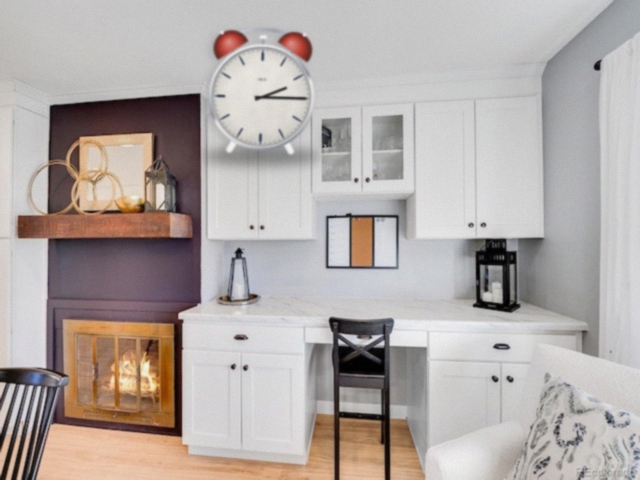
**2:15**
